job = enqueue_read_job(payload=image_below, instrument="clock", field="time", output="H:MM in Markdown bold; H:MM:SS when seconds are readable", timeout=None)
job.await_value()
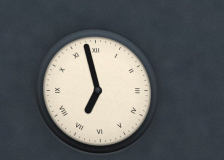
**6:58**
